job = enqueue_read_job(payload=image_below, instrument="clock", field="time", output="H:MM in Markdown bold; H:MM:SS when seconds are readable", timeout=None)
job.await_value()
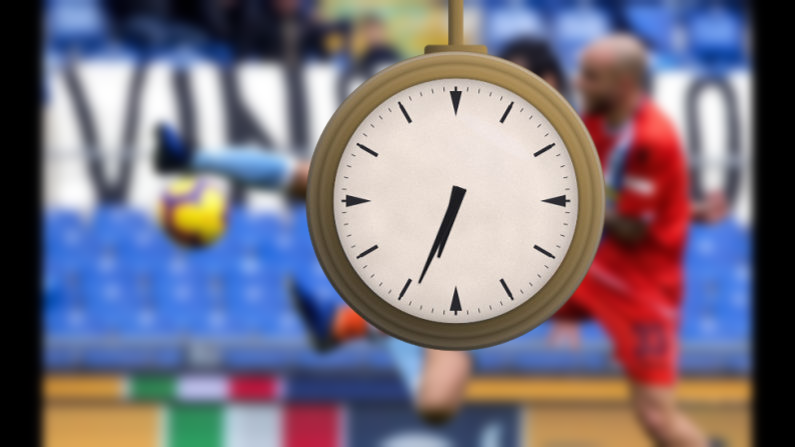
**6:34**
